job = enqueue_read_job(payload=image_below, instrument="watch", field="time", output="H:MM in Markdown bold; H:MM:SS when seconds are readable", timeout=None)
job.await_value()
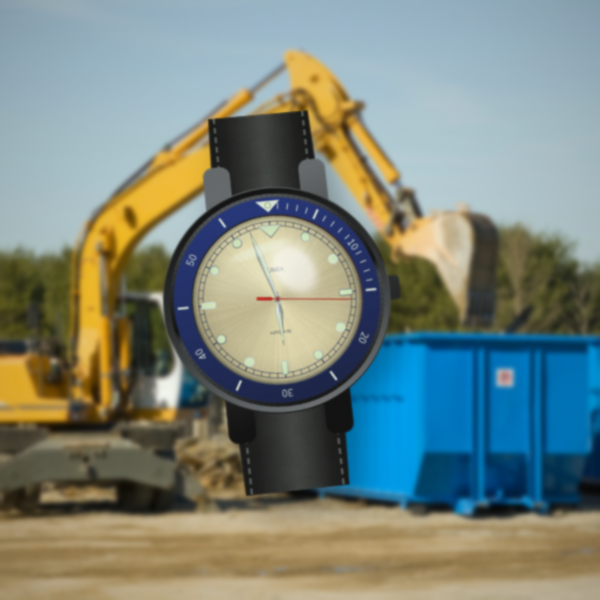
**5:57:16**
